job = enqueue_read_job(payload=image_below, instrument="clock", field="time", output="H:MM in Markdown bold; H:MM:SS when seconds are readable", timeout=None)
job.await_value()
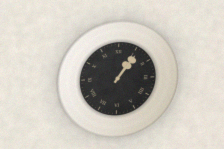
**1:06**
